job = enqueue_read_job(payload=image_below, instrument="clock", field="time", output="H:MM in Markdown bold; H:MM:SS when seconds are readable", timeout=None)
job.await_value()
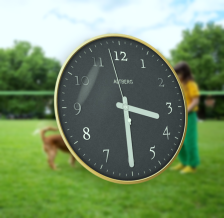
**3:29:58**
